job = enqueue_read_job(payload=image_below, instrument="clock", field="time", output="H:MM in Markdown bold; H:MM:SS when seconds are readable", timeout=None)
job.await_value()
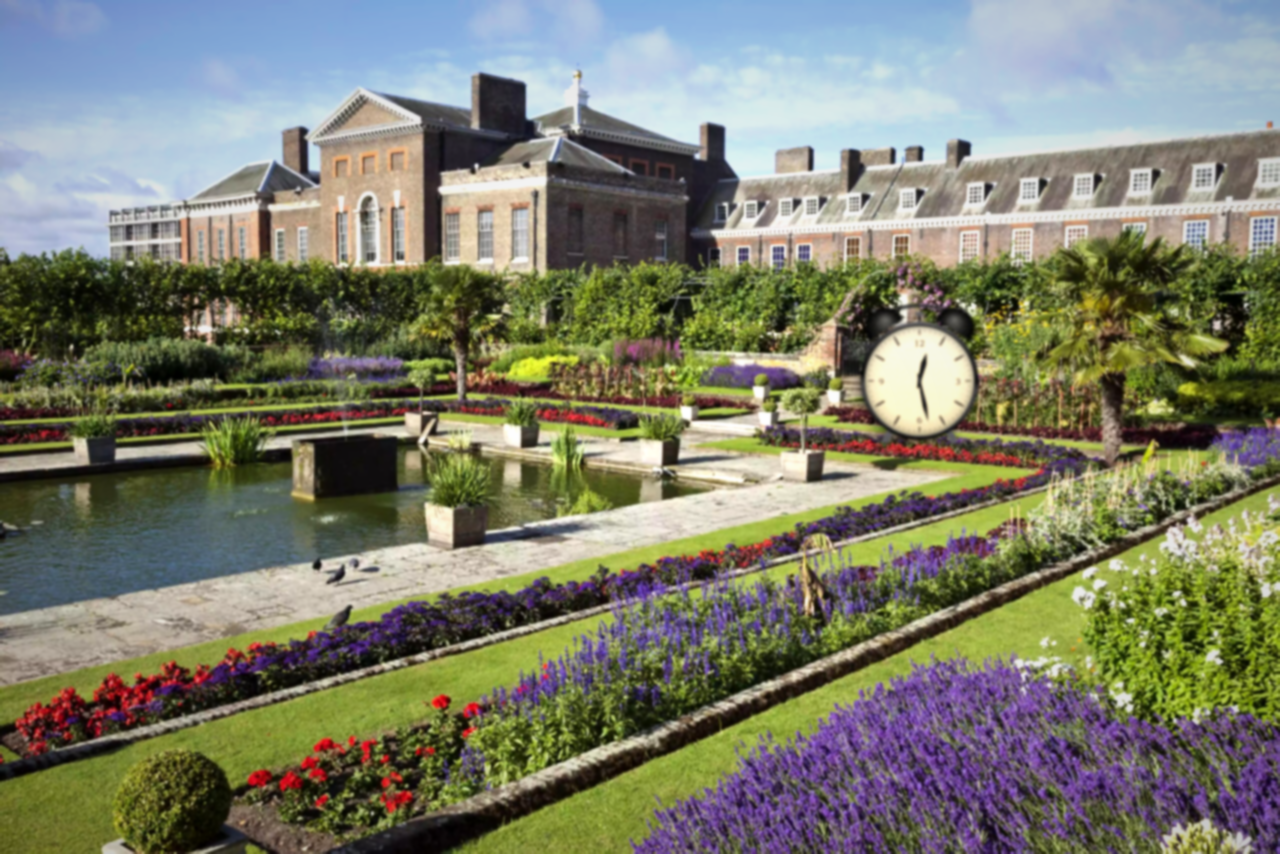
**12:28**
